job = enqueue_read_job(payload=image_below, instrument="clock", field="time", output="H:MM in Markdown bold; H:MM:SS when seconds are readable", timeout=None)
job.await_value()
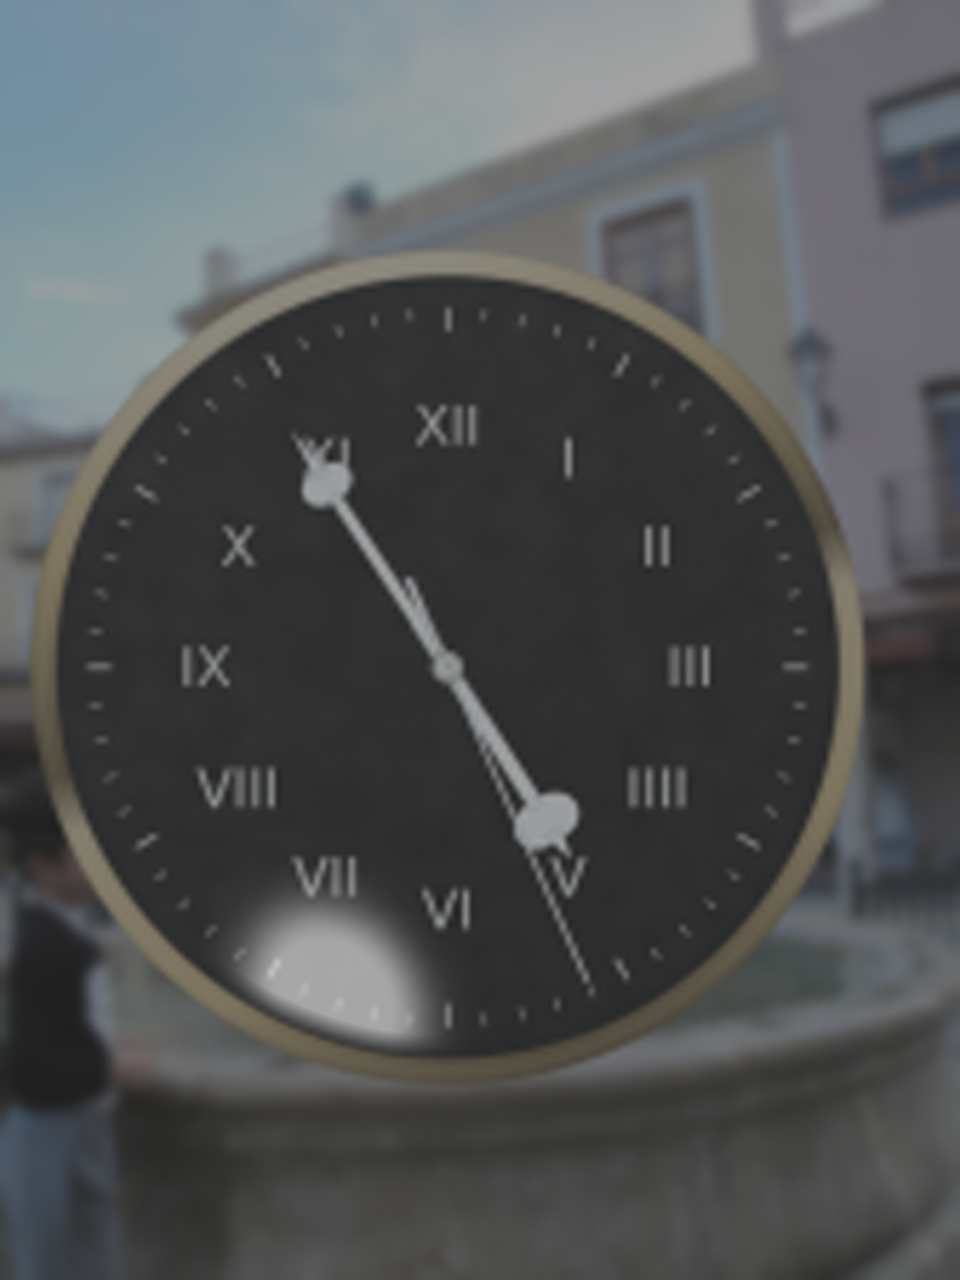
**4:54:26**
